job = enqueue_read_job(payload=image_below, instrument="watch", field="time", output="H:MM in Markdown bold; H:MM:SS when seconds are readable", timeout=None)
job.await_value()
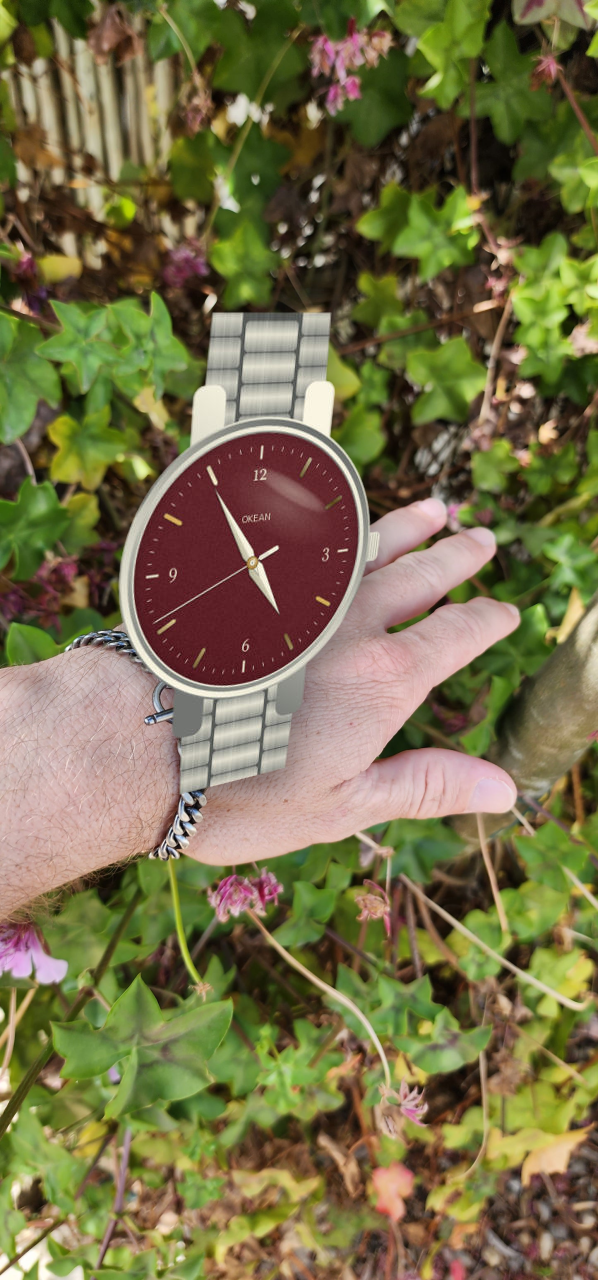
**4:54:41**
